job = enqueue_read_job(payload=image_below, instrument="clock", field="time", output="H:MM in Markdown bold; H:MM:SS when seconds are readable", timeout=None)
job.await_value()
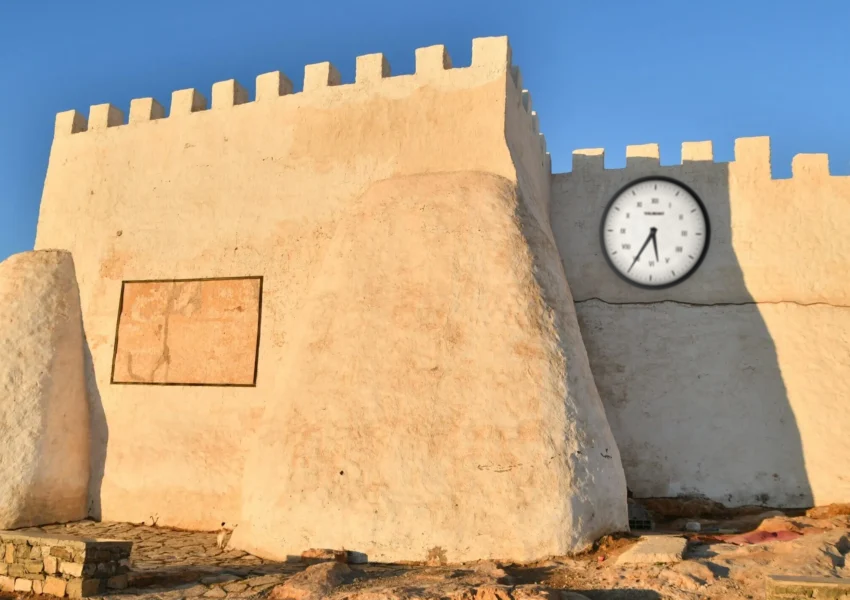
**5:35**
